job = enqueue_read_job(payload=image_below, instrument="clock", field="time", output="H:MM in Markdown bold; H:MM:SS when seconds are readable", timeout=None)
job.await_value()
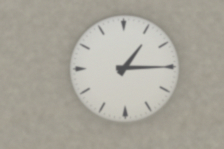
**1:15**
